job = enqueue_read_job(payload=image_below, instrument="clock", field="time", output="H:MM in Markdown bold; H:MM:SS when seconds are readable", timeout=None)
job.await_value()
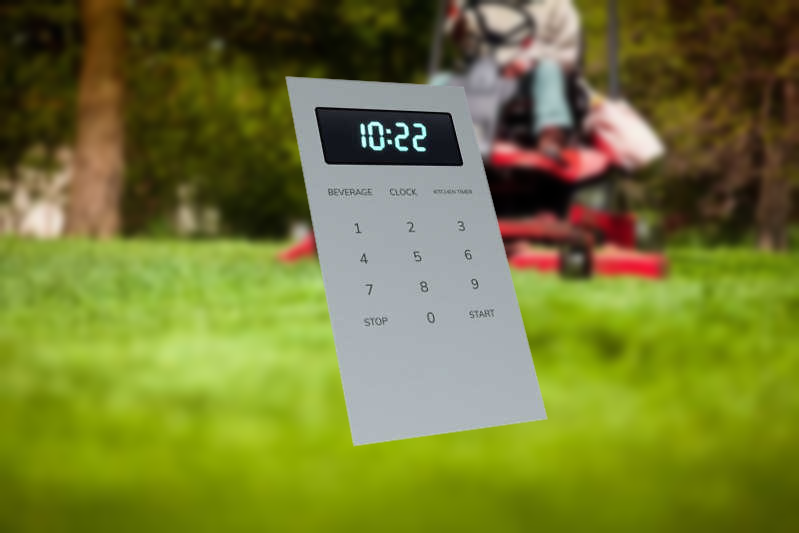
**10:22**
